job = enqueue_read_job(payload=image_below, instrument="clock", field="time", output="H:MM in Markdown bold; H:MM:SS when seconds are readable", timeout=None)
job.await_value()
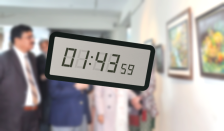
**1:43:59**
